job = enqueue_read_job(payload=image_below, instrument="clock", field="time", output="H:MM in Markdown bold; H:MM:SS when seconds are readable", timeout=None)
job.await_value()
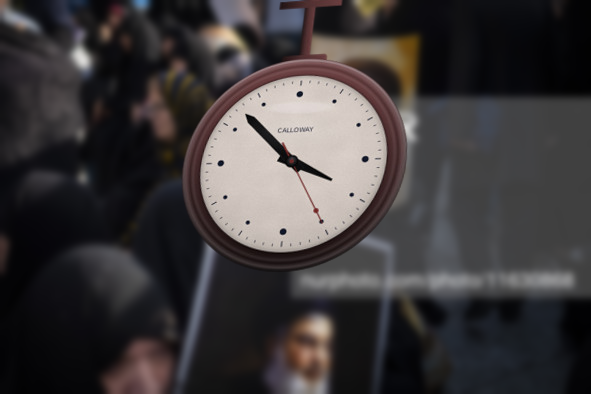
**3:52:25**
